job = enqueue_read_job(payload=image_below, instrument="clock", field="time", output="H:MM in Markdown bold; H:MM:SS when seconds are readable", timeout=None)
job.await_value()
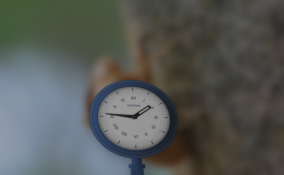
**1:46**
